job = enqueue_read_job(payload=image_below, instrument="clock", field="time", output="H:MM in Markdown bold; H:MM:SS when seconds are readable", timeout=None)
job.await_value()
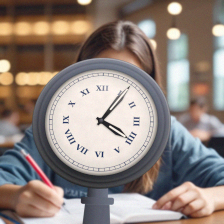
**4:06**
